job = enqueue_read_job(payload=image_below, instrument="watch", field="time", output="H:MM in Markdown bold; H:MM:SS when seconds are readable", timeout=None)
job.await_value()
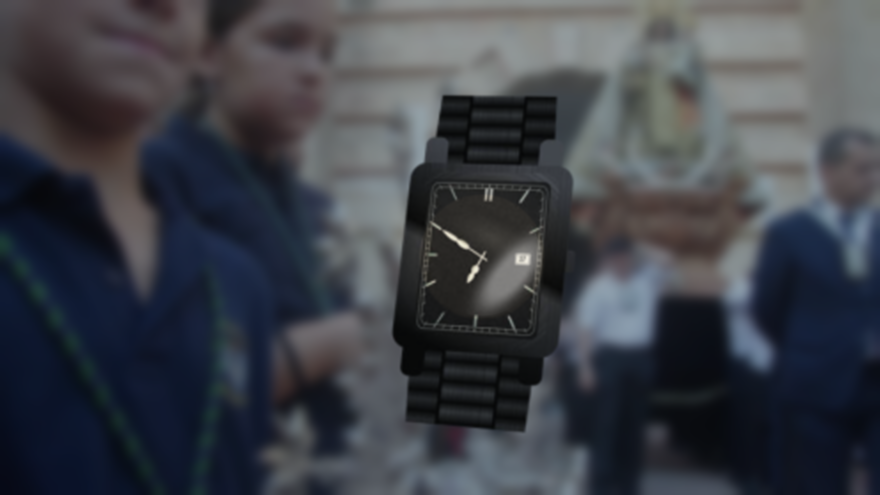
**6:50**
